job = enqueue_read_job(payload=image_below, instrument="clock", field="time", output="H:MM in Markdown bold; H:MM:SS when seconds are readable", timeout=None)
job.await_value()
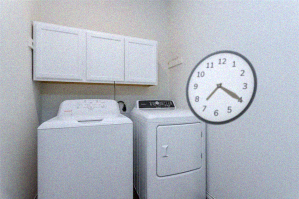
**7:20**
